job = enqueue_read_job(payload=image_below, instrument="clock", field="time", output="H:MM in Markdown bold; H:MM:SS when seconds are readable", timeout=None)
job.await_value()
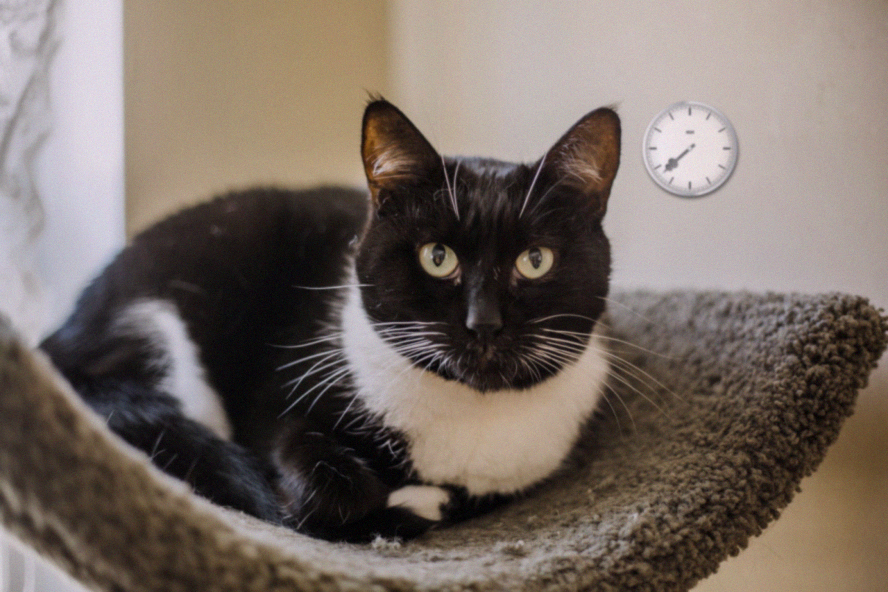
**7:38**
